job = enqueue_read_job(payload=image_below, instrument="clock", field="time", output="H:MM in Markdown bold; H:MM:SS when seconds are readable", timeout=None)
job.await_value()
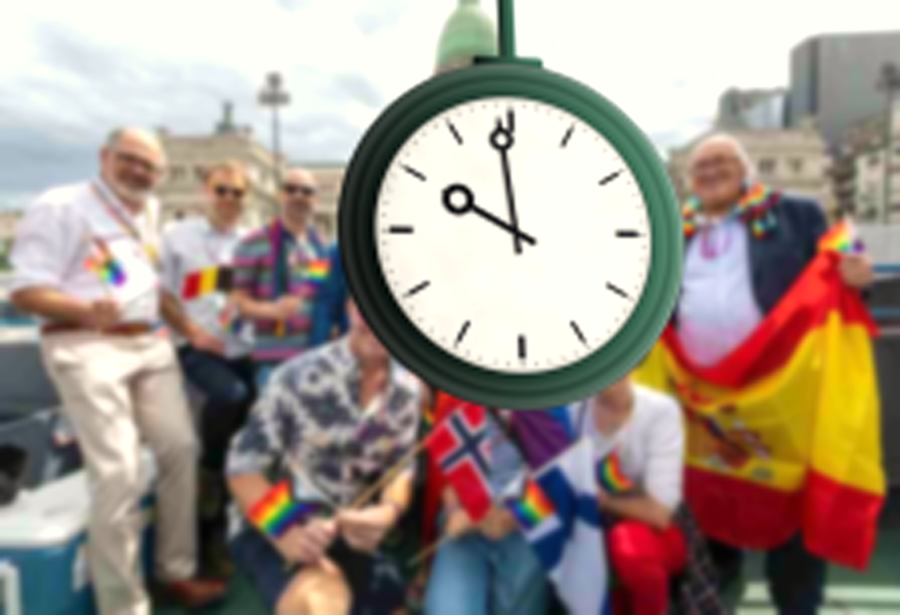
**9:59**
